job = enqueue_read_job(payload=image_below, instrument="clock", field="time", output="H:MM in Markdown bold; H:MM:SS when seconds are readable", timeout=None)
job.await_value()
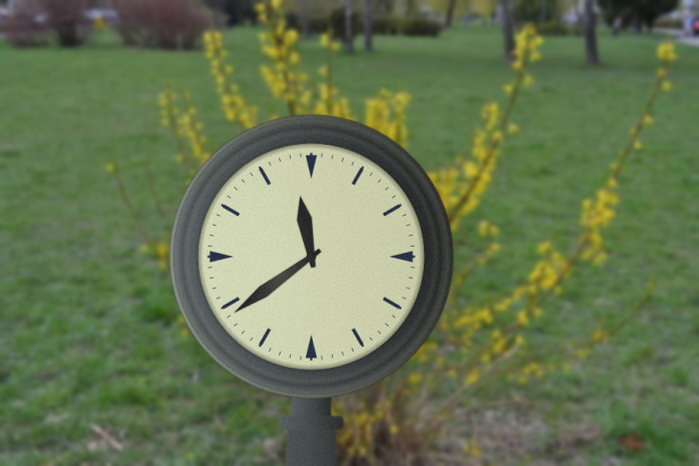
**11:39**
